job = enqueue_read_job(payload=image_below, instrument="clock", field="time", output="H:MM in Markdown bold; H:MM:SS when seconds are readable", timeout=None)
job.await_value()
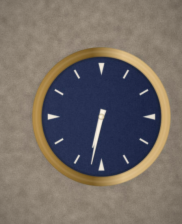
**6:32**
